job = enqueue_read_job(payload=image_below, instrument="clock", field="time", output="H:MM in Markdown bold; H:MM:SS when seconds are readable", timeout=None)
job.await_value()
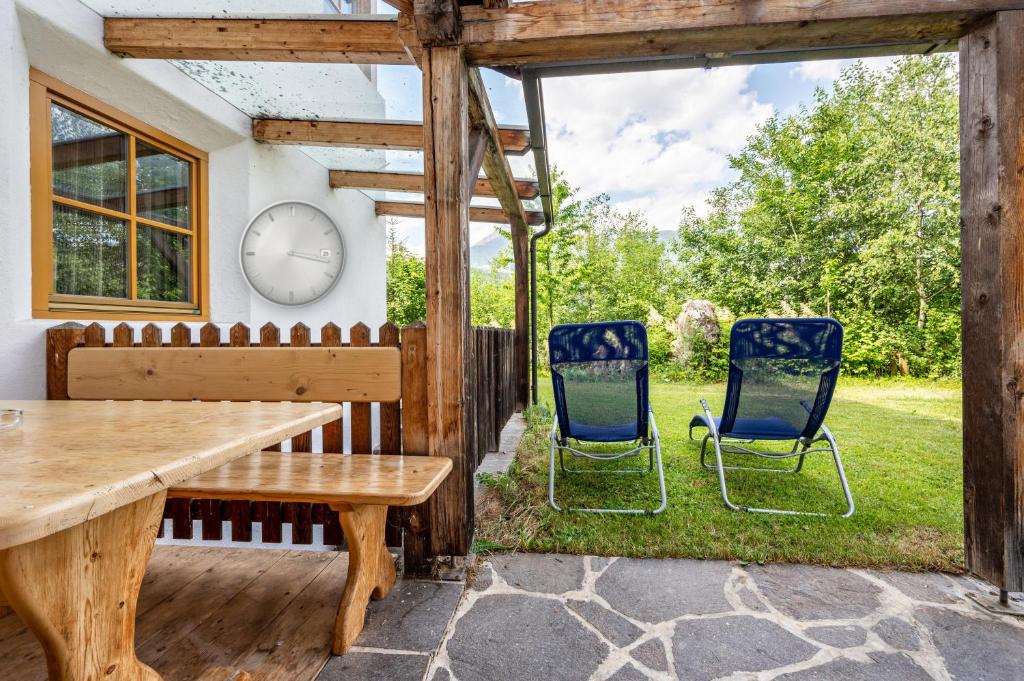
**3:17**
